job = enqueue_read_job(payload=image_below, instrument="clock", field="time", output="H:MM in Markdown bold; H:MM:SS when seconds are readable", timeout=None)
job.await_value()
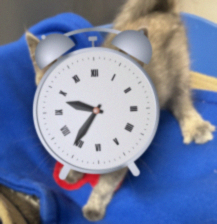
**9:36**
